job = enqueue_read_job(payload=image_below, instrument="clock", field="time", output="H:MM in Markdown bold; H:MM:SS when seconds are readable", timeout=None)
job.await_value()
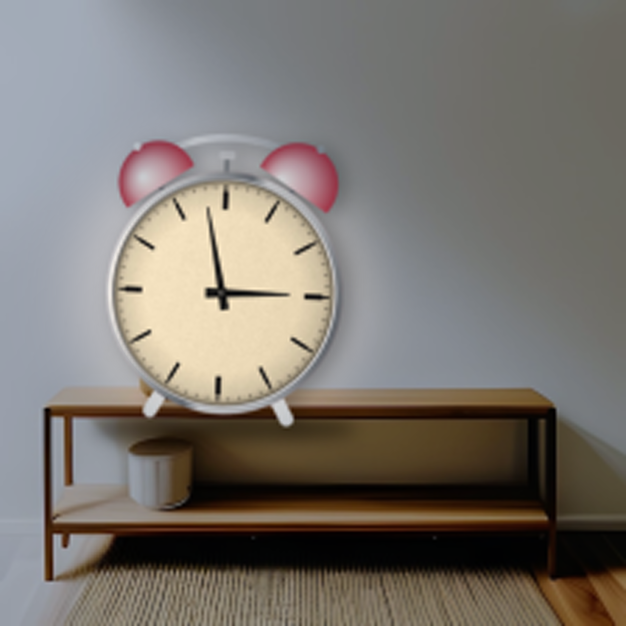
**2:58**
